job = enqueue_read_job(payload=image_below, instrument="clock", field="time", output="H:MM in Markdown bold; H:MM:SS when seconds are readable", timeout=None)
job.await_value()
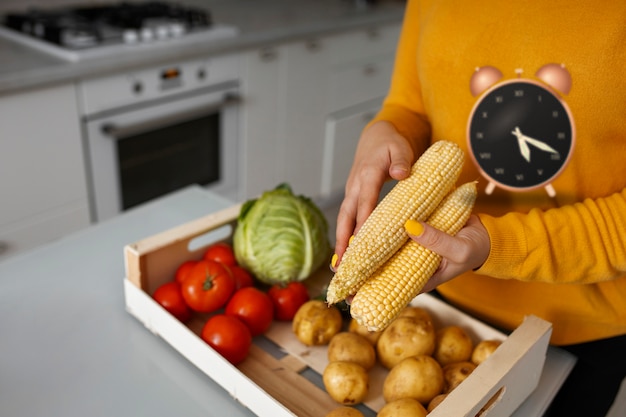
**5:19**
